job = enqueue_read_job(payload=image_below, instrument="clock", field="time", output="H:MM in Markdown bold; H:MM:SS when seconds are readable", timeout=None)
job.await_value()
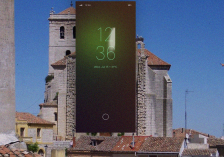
**12:36**
